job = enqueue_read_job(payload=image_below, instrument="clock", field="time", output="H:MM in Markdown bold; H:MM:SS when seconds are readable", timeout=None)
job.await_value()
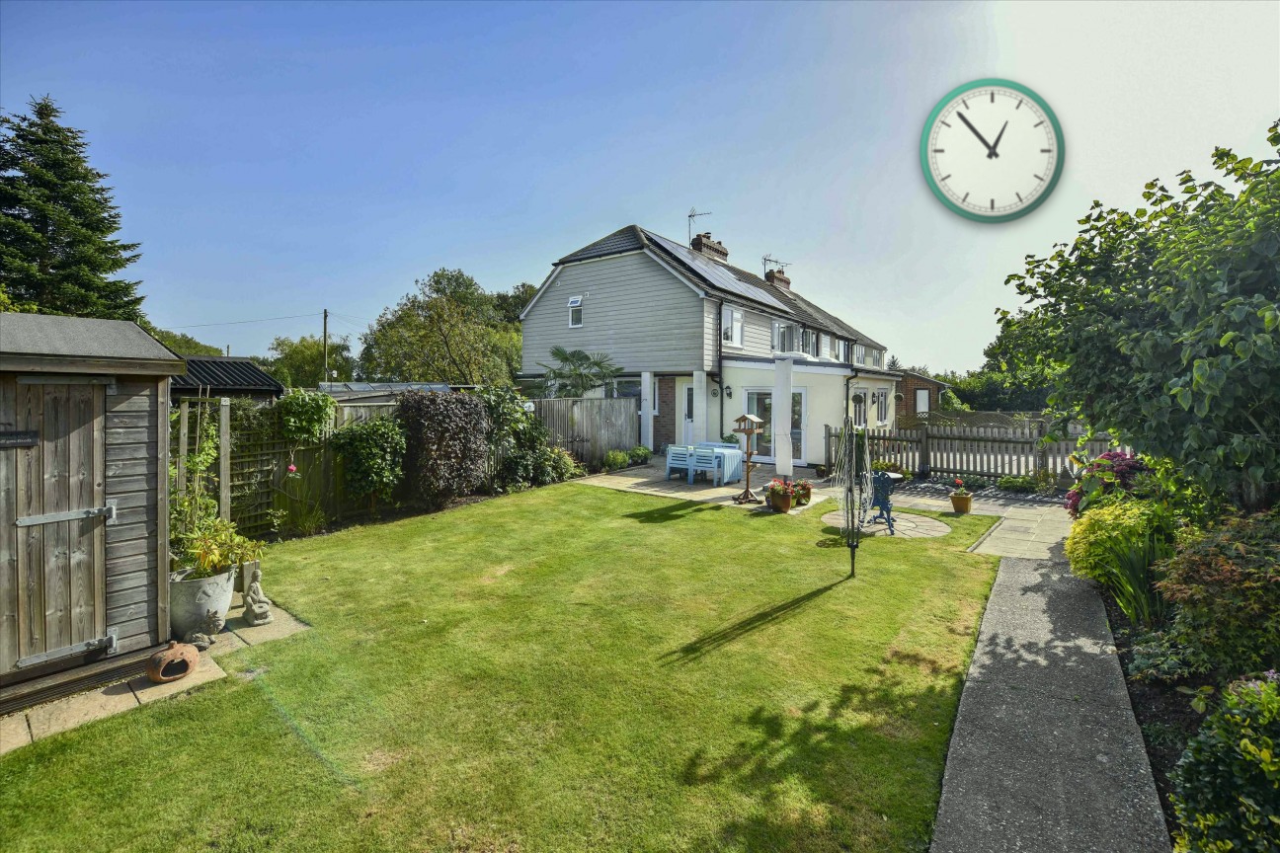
**12:53**
